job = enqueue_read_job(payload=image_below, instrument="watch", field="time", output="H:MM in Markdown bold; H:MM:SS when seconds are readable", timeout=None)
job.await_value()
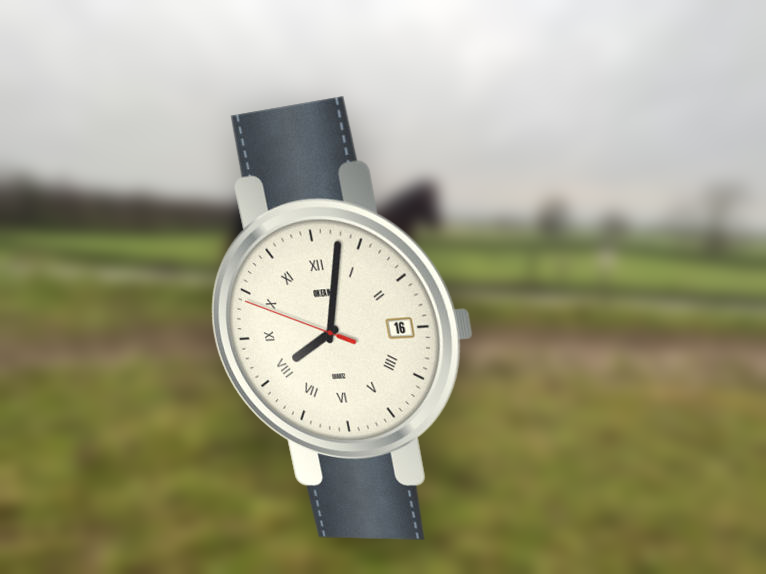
**8:02:49**
